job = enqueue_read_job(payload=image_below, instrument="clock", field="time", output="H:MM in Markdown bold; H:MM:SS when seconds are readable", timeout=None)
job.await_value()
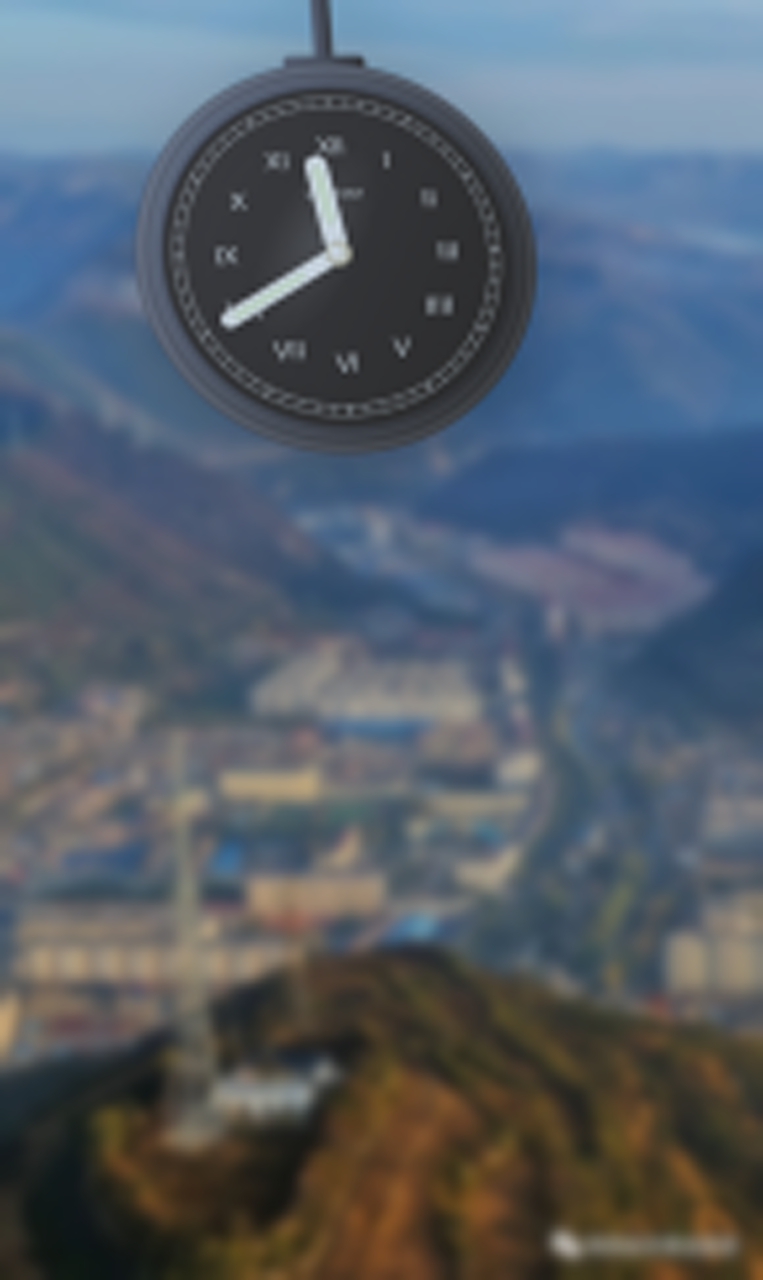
**11:40**
